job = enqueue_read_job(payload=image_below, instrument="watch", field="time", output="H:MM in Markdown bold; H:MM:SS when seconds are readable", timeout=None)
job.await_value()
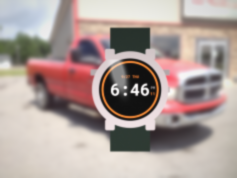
**6:46**
